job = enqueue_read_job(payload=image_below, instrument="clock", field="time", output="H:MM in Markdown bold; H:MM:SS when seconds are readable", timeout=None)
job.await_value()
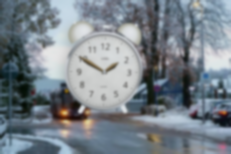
**1:50**
